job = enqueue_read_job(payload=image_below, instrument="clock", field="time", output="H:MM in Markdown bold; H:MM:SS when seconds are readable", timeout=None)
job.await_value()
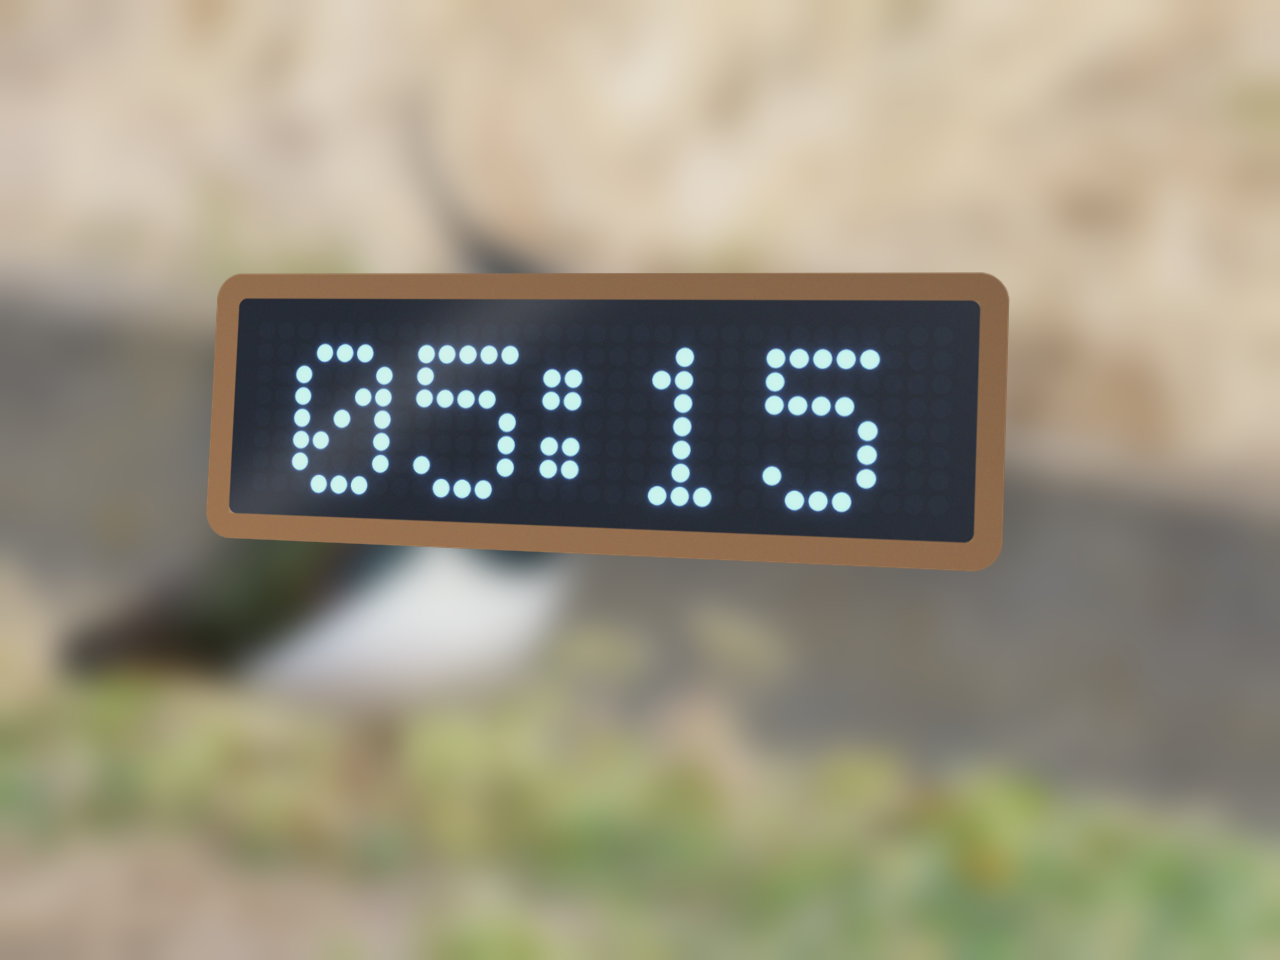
**5:15**
